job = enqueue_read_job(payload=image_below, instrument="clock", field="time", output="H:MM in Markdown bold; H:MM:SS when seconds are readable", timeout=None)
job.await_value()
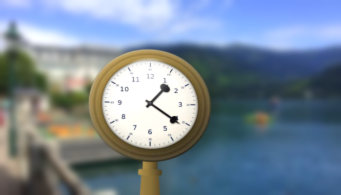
**1:21**
